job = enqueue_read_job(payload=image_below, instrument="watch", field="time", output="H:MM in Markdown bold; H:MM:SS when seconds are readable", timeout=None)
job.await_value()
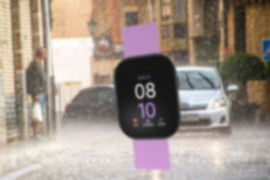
**8:10**
